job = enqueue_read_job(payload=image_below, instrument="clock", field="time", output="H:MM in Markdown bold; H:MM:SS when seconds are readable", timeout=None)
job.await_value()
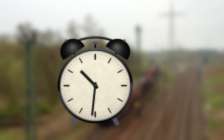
**10:31**
